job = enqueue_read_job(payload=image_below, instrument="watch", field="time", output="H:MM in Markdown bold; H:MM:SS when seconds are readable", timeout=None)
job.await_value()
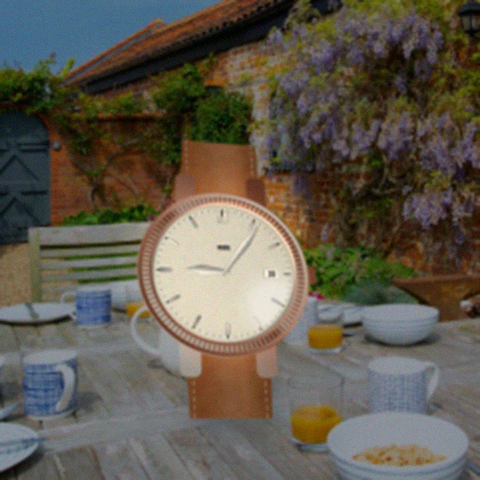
**9:06**
